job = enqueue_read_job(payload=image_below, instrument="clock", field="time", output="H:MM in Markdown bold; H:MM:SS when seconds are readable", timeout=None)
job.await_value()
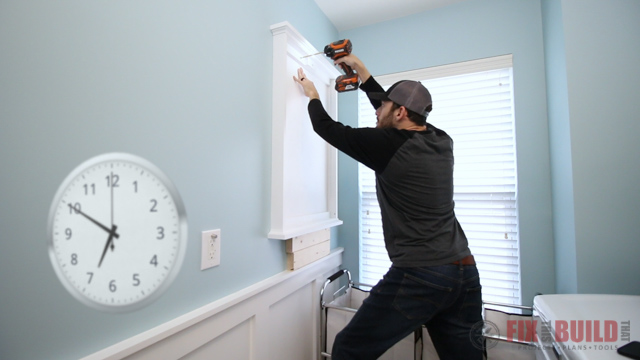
**6:50:00**
